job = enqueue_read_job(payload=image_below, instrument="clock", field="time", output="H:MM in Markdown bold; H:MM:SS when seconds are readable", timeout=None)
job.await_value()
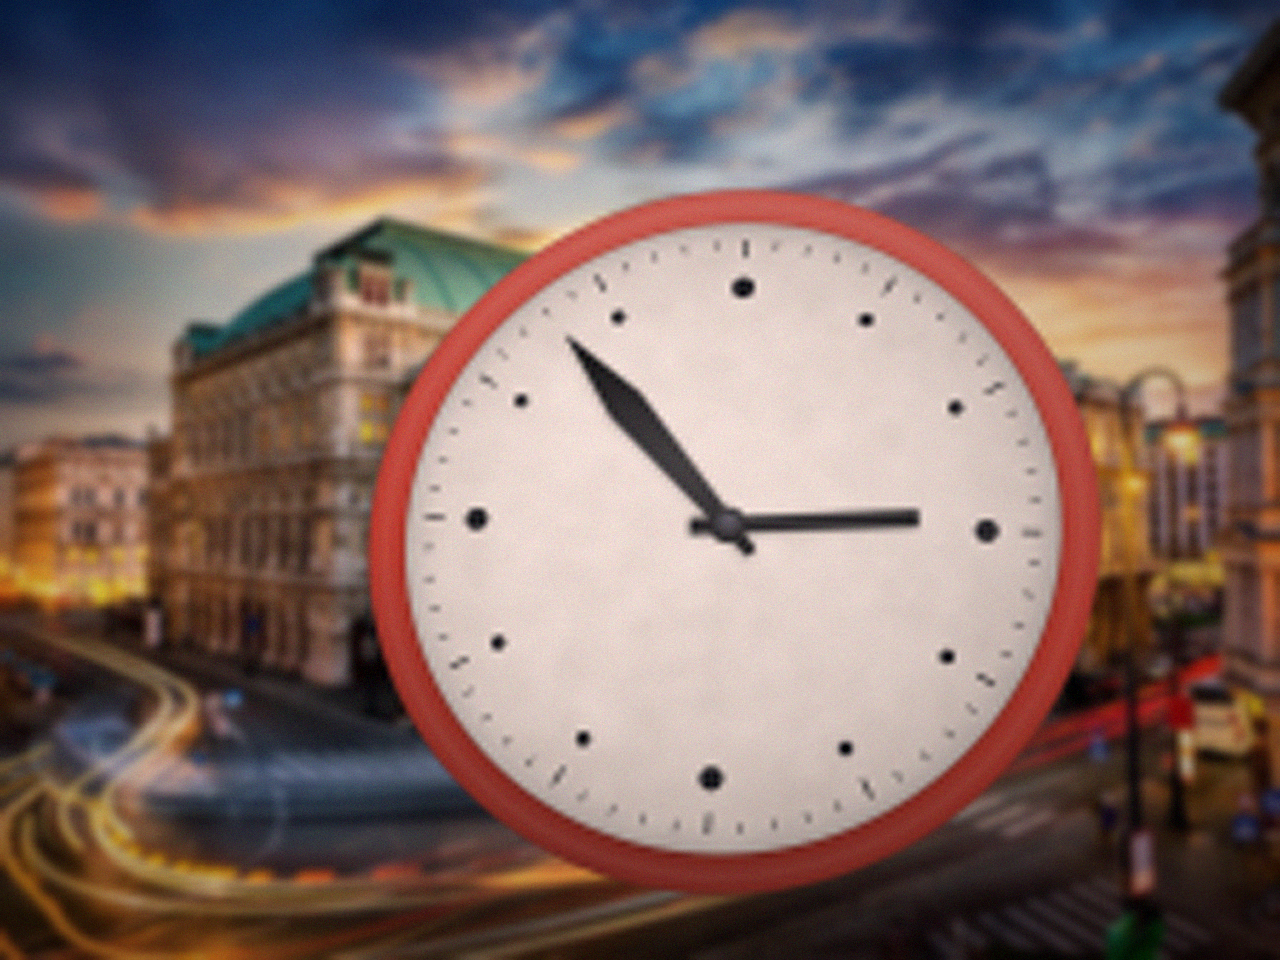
**2:53**
